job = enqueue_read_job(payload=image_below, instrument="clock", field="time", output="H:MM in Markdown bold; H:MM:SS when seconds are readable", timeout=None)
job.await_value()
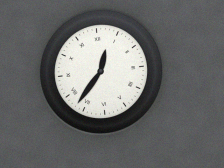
**12:37**
